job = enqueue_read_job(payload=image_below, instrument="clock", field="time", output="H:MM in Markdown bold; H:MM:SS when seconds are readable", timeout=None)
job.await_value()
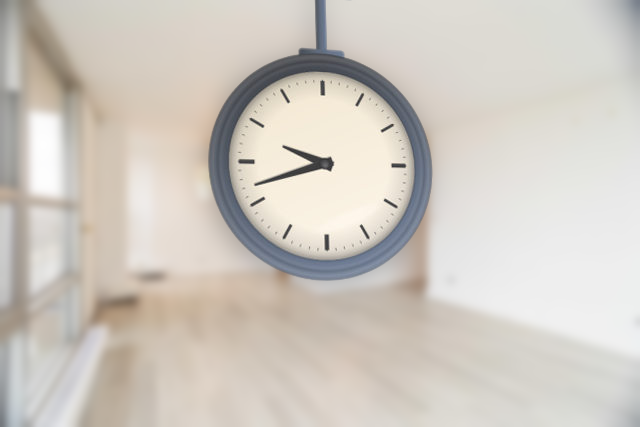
**9:42**
